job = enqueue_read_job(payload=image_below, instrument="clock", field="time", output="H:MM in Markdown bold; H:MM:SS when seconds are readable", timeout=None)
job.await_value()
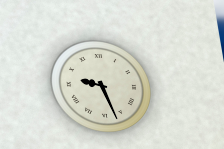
**9:27**
